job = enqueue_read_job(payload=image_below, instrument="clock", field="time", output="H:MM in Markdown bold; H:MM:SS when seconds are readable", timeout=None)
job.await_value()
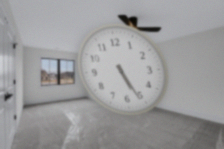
**5:26**
